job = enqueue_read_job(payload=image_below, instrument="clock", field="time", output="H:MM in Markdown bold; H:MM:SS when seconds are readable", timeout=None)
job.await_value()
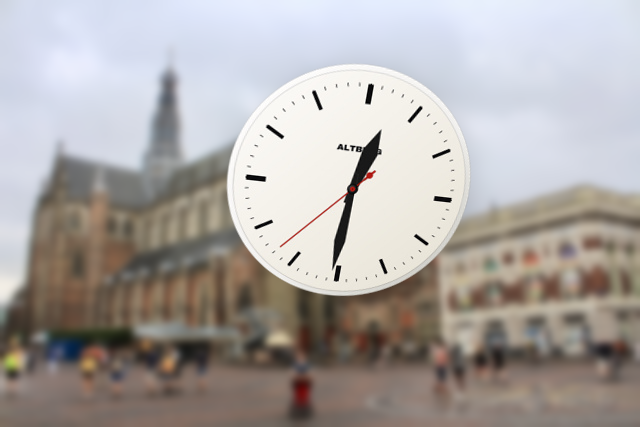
**12:30:37**
